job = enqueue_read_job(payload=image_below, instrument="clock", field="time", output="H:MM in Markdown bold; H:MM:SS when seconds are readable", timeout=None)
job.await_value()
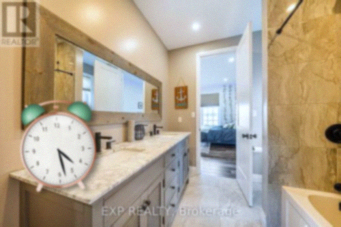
**4:28**
